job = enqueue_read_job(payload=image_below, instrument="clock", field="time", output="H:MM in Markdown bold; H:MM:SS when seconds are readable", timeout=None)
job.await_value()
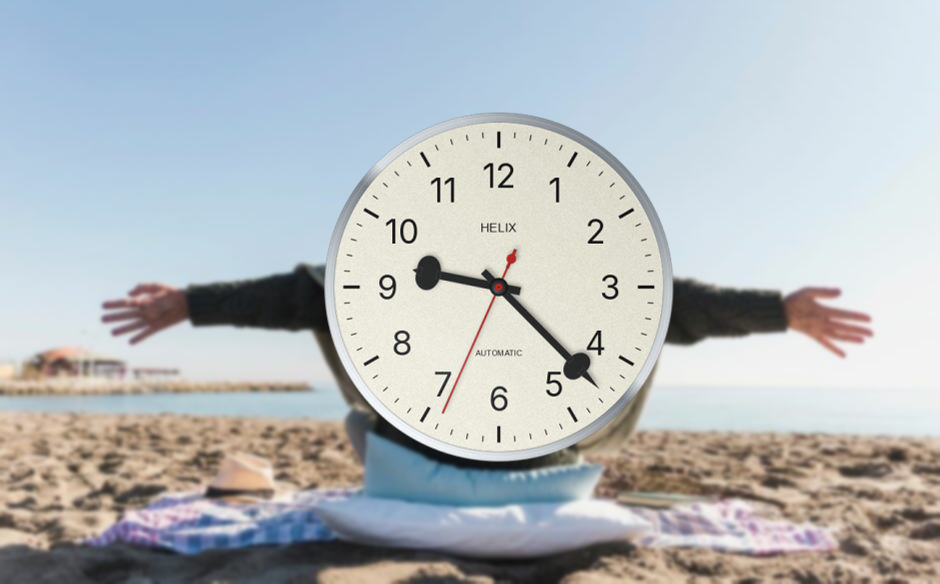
**9:22:34**
